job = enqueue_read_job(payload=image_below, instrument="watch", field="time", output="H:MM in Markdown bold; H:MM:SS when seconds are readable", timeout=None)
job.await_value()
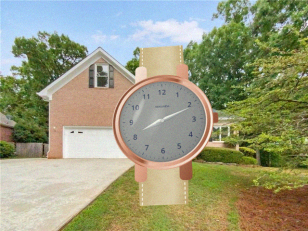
**8:11**
